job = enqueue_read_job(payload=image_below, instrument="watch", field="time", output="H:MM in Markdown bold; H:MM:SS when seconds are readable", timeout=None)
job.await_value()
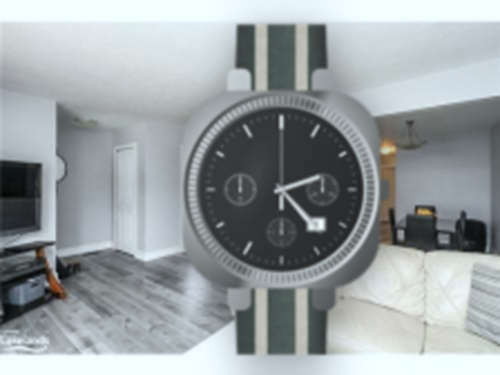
**2:23**
